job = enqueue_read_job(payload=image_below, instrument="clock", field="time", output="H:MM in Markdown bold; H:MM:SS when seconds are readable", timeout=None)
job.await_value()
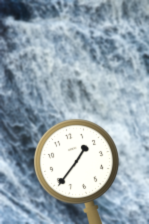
**1:39**
